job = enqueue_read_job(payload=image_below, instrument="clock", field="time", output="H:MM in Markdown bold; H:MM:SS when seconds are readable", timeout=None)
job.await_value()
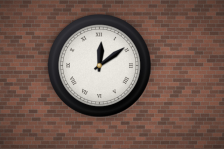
**12:09**
